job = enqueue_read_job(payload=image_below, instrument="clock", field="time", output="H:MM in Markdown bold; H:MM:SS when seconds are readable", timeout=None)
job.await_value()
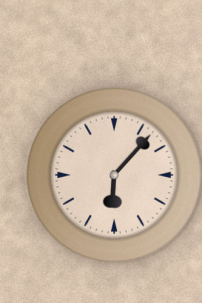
**6:07**
